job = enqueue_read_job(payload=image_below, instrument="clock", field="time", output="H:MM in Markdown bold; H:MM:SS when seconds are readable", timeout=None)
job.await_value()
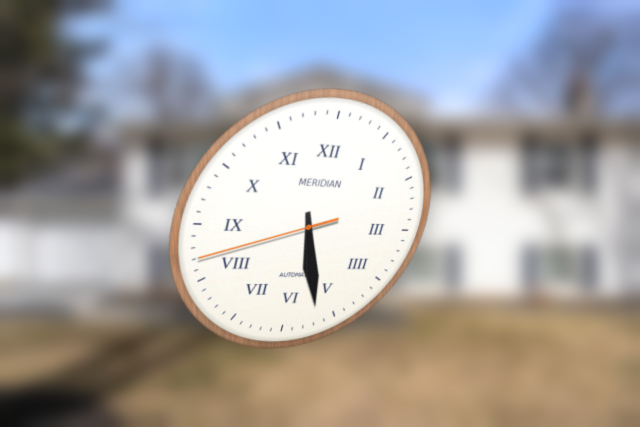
**5:26:42**
